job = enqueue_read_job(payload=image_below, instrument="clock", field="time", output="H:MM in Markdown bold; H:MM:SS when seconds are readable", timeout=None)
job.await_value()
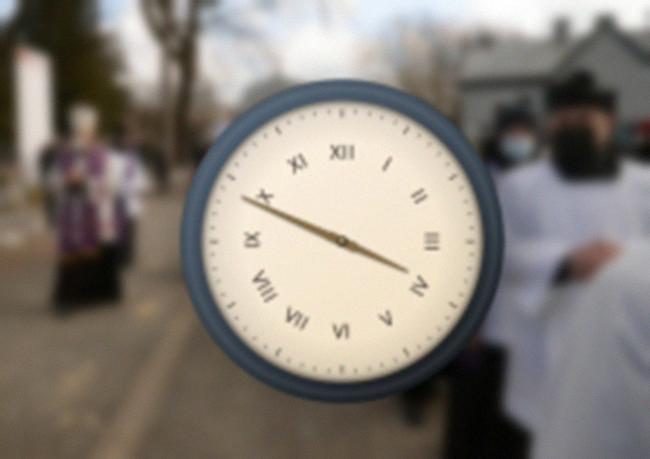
**3:49**
